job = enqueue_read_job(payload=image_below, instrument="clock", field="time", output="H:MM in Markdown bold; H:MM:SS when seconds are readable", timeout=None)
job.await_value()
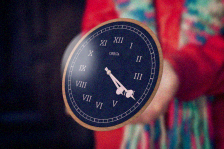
**4:20**
